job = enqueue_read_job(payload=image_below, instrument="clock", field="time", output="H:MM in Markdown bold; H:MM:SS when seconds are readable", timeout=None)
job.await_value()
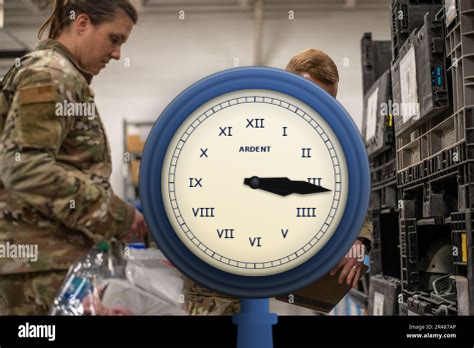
**3:16**
